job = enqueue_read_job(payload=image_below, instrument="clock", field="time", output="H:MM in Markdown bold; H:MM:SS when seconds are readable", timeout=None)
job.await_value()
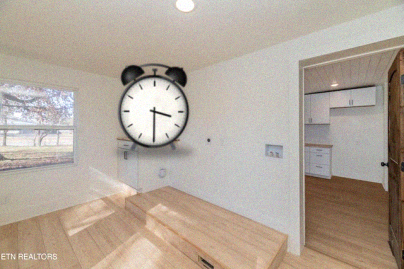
**3:30**
